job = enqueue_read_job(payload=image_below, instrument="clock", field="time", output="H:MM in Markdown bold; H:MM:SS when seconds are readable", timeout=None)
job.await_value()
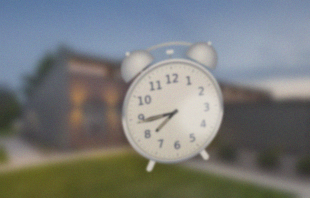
**7:44**
